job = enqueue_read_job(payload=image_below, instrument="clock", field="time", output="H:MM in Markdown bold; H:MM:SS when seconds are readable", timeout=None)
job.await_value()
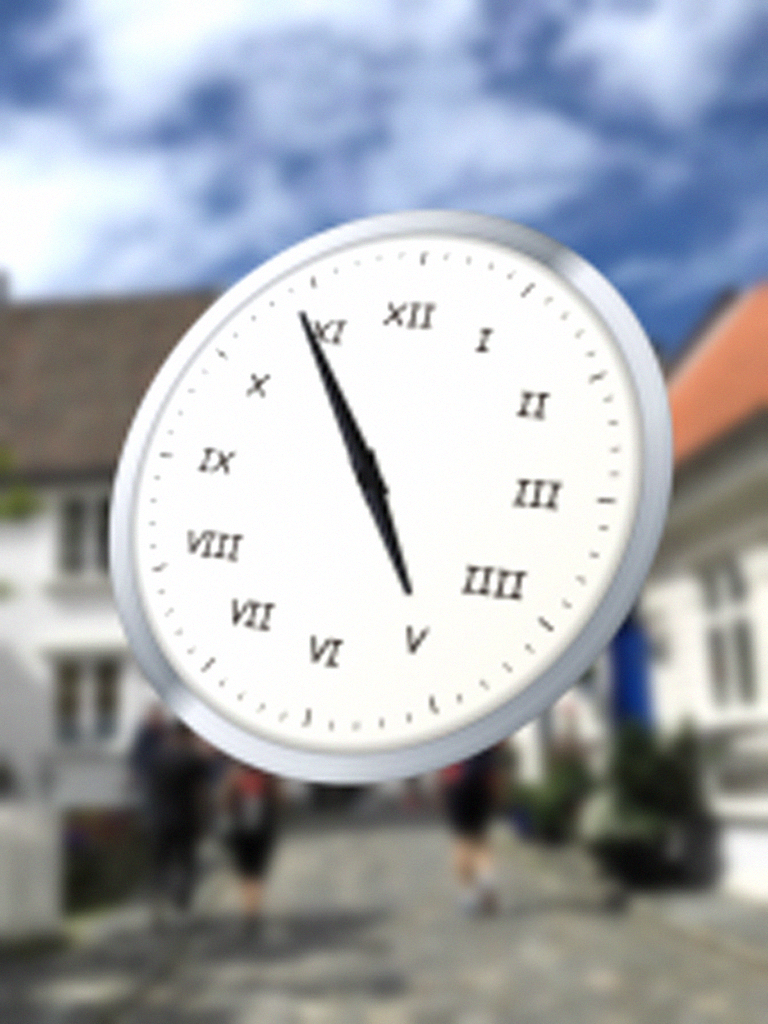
**4:54**
